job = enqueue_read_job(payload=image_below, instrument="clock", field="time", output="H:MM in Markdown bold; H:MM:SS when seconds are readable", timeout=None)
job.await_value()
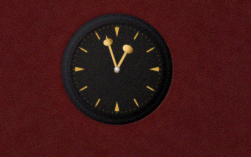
**12:57**
